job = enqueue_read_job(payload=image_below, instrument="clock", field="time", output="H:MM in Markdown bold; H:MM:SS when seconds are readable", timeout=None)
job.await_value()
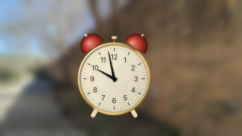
**9:58**
